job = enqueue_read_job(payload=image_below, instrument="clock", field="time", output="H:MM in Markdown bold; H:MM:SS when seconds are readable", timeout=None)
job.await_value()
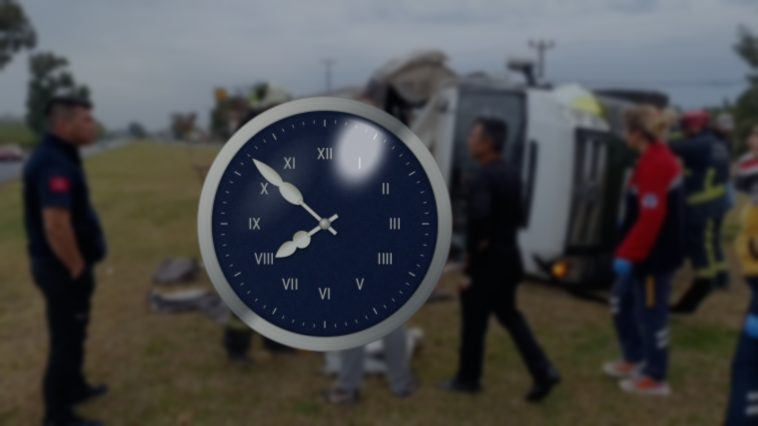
**7:52**
